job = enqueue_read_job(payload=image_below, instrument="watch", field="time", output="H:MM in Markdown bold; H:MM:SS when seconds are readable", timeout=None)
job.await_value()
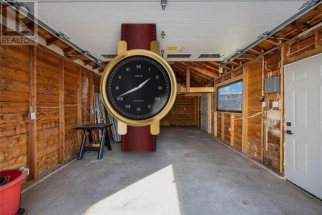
**1:41**
